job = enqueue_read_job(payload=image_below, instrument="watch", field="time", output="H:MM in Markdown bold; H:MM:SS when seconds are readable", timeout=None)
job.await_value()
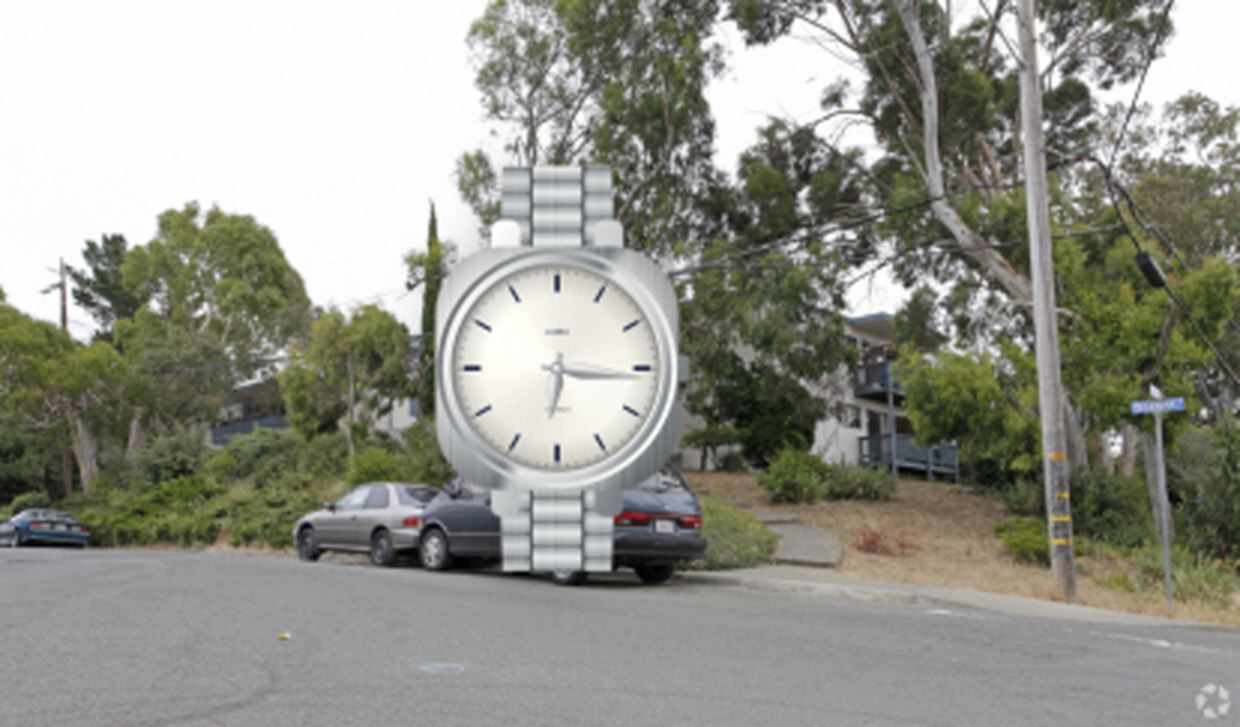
**6:16**
